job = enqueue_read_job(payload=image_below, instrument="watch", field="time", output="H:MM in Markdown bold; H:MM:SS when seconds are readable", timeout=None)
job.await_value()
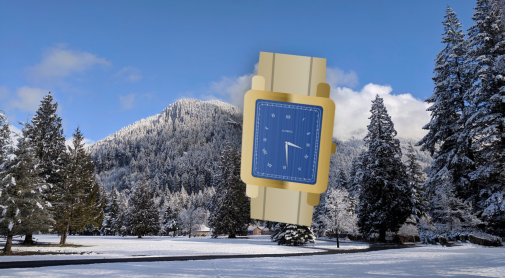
**3:29**
